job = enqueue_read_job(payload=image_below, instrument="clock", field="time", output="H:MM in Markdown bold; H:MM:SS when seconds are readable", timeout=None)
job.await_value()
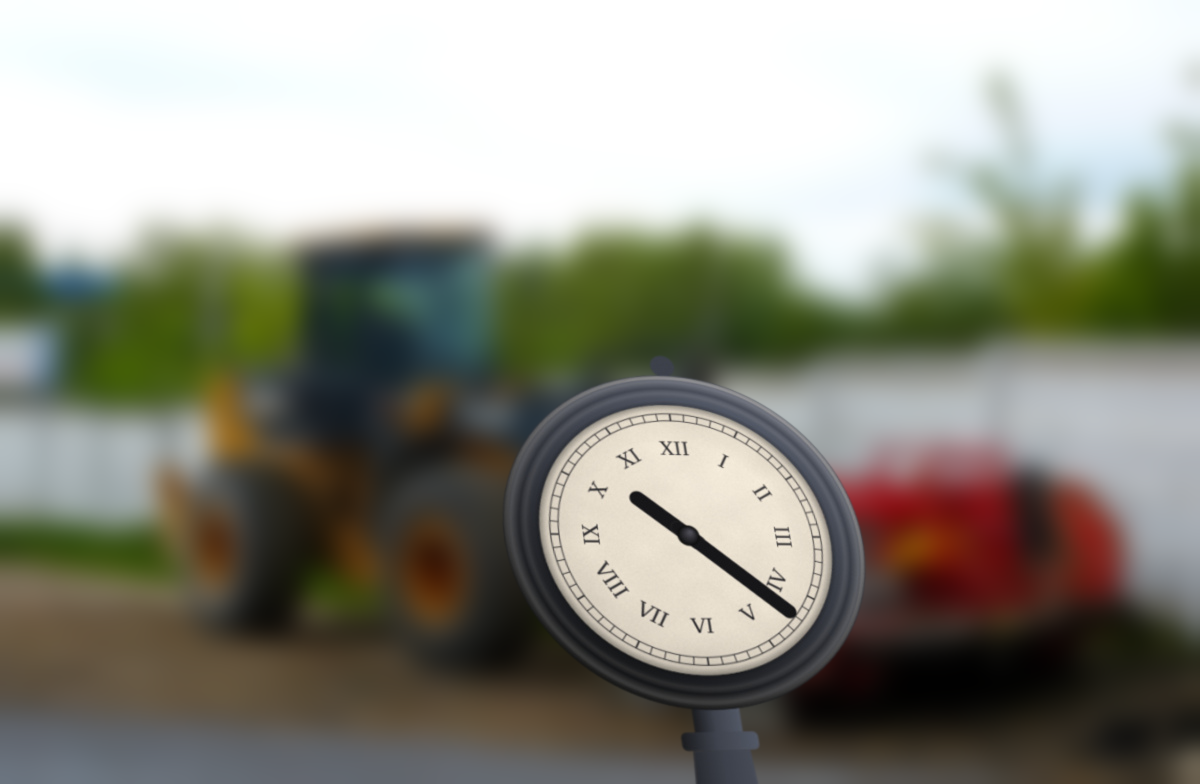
**10:22**
